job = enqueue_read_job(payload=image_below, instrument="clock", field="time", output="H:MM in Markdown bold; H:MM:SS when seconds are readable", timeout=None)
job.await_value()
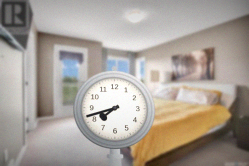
**7:42**
